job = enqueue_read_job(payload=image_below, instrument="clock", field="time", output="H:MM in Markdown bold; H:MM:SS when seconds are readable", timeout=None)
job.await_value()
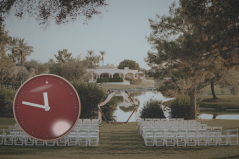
**11:47**
